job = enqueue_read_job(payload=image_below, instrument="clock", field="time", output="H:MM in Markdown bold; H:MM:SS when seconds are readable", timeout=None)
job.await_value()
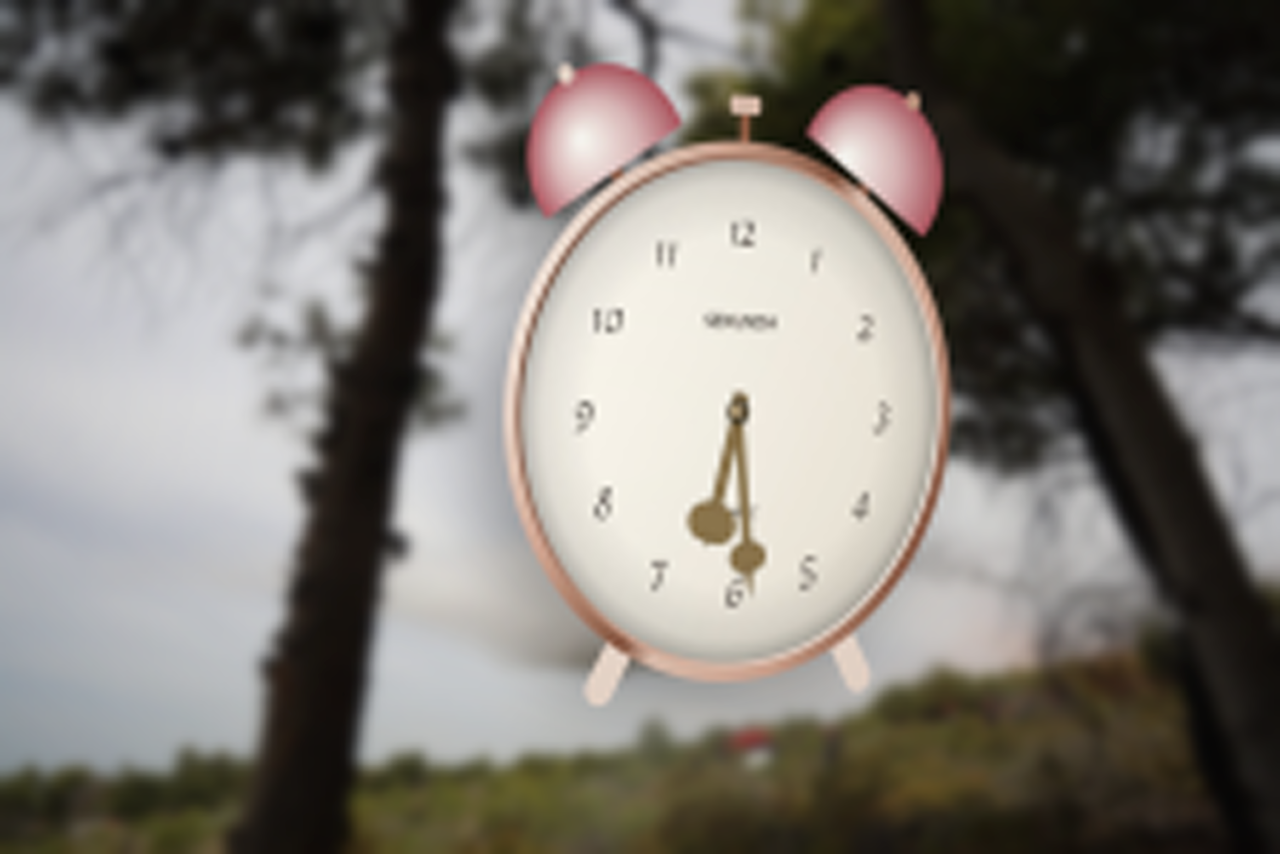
**6:29**
